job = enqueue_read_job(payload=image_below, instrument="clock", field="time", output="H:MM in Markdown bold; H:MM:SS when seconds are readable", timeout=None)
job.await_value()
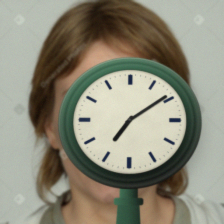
**7:09**
